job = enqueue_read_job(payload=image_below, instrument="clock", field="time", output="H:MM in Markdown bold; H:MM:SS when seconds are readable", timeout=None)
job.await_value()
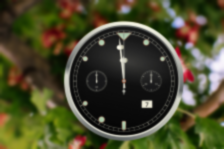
**11:59**
